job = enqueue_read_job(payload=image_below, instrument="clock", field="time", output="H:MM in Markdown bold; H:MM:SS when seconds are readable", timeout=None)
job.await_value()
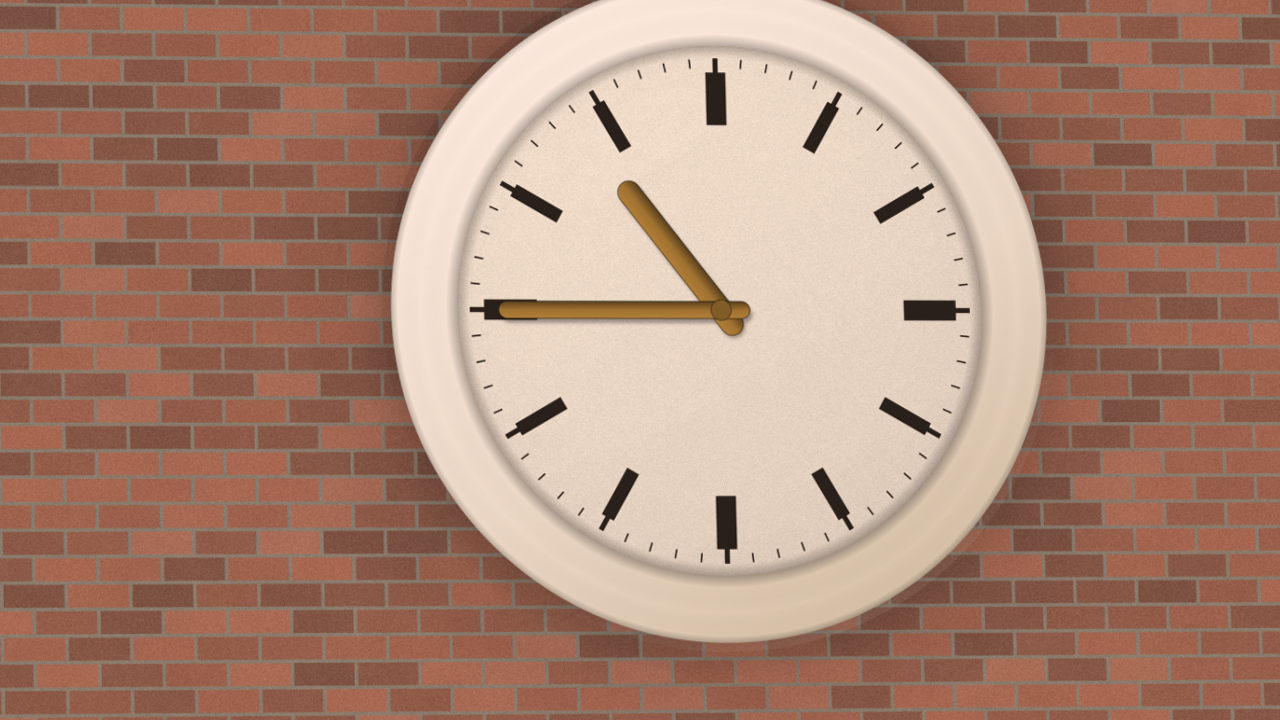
**10:45**
